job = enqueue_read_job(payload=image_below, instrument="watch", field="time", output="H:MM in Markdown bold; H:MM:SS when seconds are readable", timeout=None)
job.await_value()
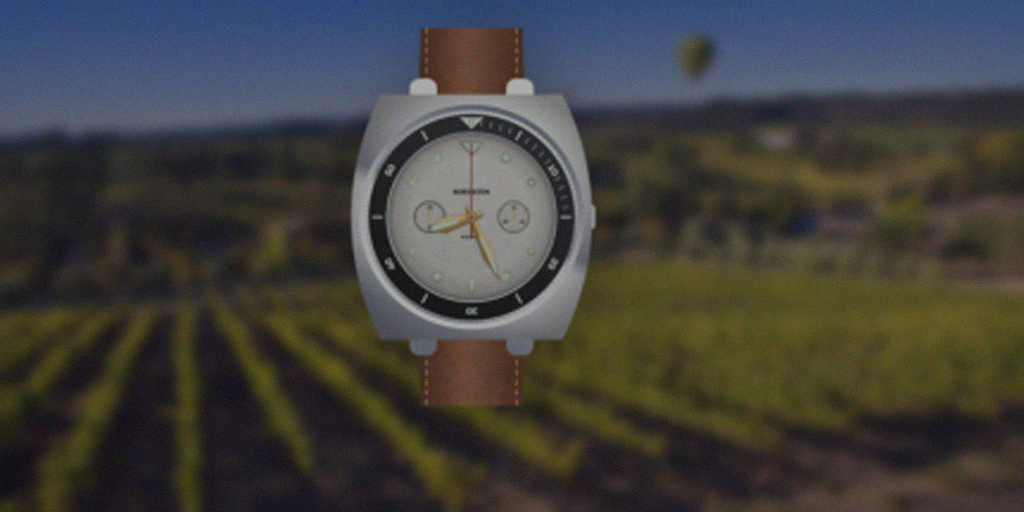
**8:26**
